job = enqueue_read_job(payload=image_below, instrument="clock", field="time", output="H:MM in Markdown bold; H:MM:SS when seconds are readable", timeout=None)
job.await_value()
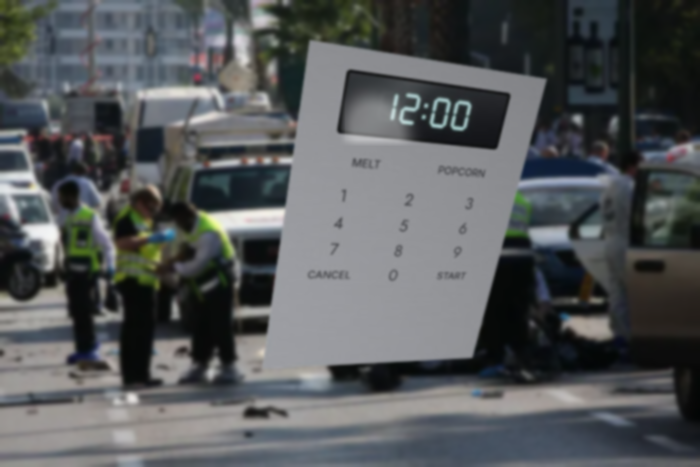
**12:00**
